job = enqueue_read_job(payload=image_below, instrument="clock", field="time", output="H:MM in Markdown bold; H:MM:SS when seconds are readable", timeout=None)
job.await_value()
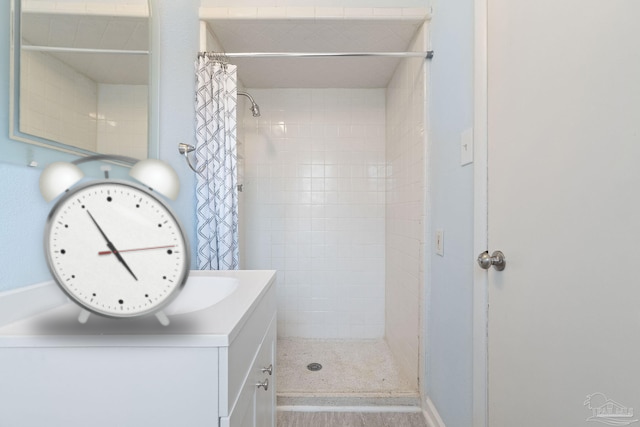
**4:55:14**
